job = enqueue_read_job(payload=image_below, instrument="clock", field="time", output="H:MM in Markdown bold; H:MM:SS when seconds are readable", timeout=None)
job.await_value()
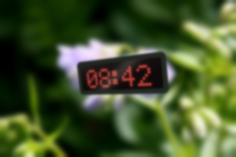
**8:42**
